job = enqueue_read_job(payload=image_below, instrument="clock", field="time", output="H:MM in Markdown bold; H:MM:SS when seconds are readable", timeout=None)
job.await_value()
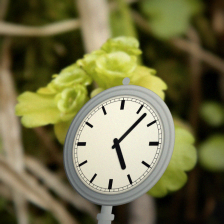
**5:07**
